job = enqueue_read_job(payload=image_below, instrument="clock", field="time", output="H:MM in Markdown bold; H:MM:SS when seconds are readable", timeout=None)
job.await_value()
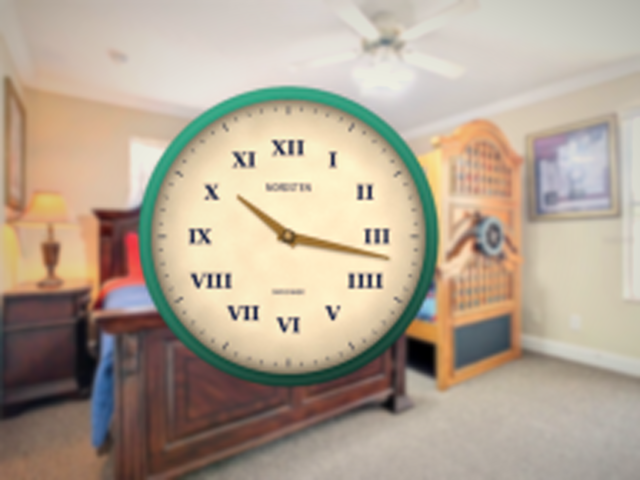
**10:17**
